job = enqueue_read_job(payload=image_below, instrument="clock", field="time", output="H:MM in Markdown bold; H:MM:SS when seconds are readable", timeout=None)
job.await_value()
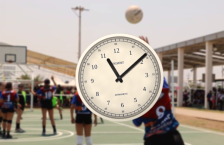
**11:09**
